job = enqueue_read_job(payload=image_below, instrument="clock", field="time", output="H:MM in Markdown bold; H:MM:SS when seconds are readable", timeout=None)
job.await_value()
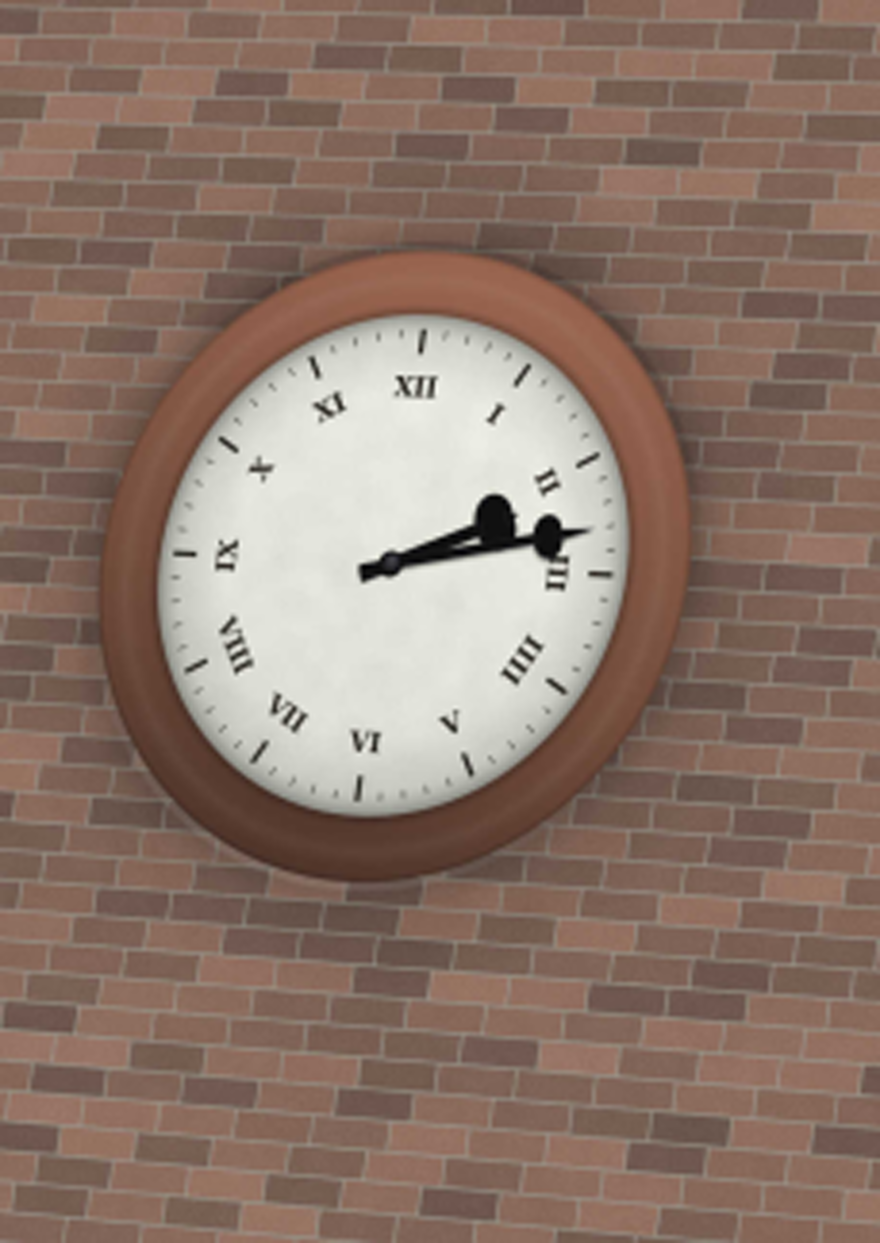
**2:13**
